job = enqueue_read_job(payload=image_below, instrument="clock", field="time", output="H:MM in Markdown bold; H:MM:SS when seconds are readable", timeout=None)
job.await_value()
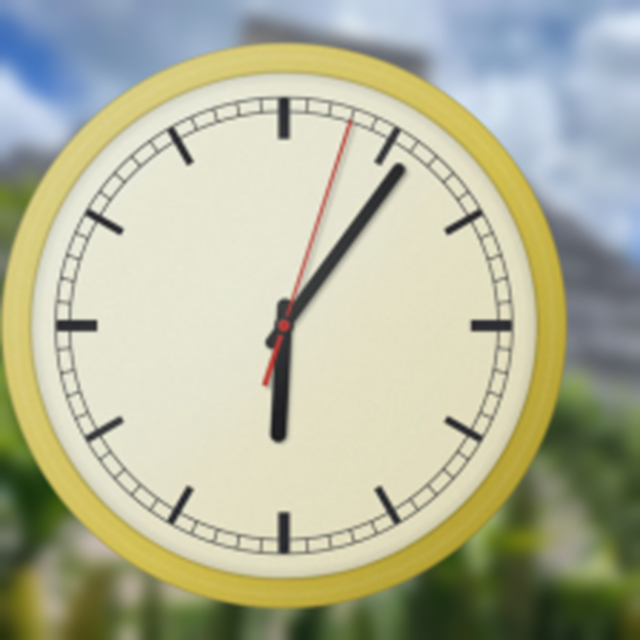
**6:06:03**
